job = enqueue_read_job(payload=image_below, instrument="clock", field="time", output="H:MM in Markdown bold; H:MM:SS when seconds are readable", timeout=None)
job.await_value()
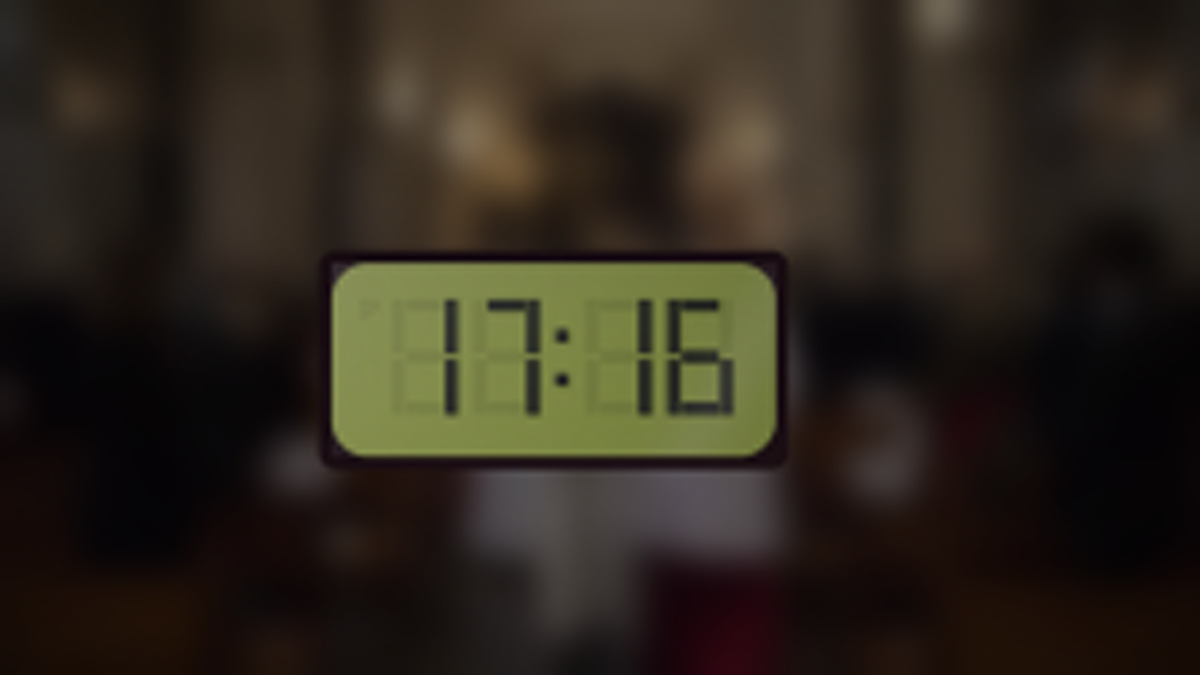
**17:16**
